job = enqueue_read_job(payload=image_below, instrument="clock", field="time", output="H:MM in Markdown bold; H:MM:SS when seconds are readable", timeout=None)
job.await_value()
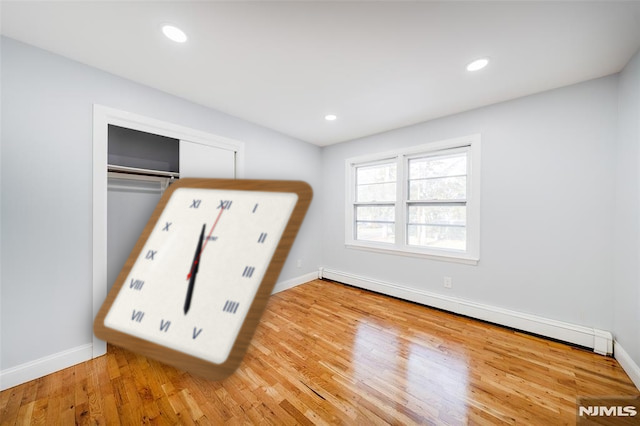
**11:27:00**
